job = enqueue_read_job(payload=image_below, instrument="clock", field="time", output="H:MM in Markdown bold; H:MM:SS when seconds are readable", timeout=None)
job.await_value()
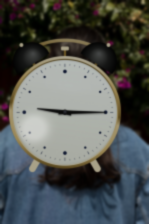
**9:15**
